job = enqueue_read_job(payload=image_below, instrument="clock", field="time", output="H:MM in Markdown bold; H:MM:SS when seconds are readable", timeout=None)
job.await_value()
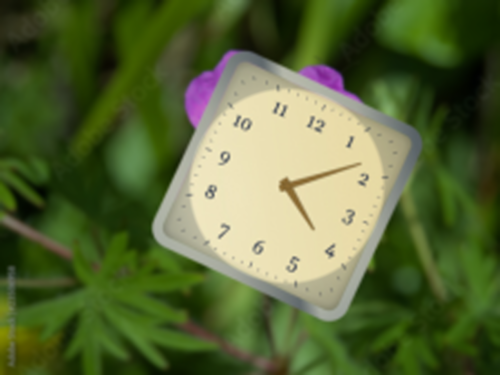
**4:08**
